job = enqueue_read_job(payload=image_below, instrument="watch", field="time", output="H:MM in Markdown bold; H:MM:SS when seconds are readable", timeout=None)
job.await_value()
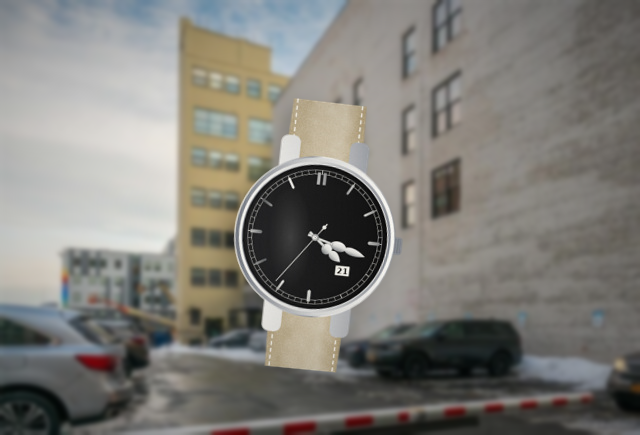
**4:17:36**
